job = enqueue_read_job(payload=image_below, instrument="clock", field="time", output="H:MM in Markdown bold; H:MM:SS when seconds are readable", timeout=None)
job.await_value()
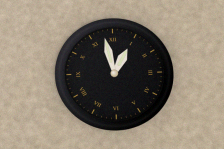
**12:58**
